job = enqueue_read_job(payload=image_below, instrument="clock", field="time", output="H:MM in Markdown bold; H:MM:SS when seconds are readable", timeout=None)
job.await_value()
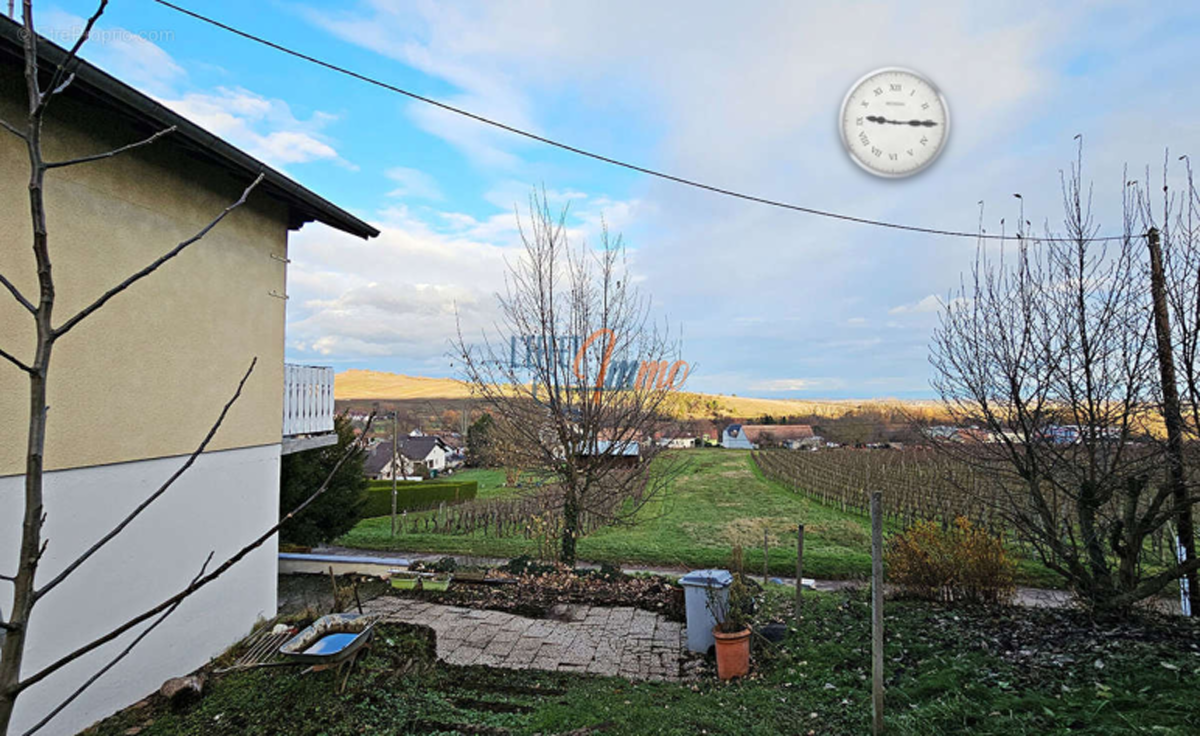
**9:15**
